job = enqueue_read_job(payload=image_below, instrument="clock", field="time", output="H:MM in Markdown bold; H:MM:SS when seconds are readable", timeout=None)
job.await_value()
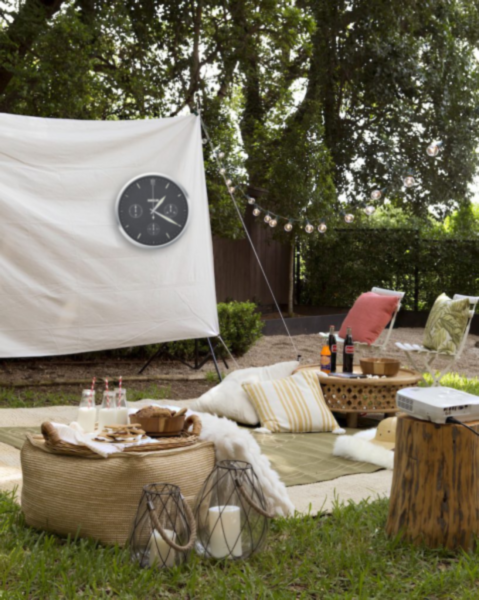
**1:20**
